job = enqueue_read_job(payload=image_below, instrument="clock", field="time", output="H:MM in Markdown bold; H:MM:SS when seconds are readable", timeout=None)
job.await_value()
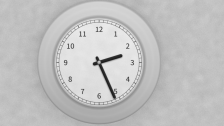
**2:26**
